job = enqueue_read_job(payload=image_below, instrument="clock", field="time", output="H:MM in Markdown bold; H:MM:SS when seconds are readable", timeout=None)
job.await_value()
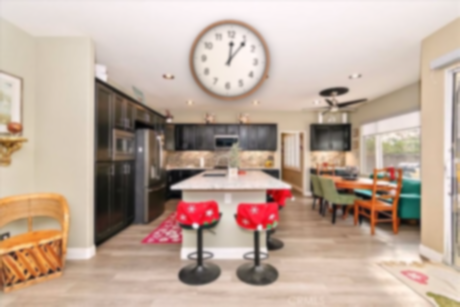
**12:06**
